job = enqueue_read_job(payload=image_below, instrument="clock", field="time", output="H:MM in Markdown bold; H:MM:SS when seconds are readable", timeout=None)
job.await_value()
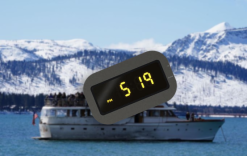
**5:19**
